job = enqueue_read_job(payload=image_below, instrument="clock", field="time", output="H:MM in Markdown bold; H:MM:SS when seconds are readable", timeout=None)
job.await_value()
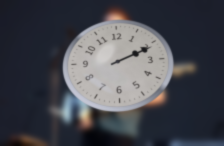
**2:11**
